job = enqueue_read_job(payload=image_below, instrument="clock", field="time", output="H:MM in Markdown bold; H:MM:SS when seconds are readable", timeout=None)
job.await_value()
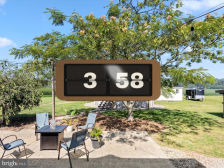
**3:58**
